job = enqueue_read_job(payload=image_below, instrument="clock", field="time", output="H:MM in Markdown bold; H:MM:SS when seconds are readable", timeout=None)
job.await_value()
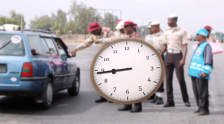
**8:44**
